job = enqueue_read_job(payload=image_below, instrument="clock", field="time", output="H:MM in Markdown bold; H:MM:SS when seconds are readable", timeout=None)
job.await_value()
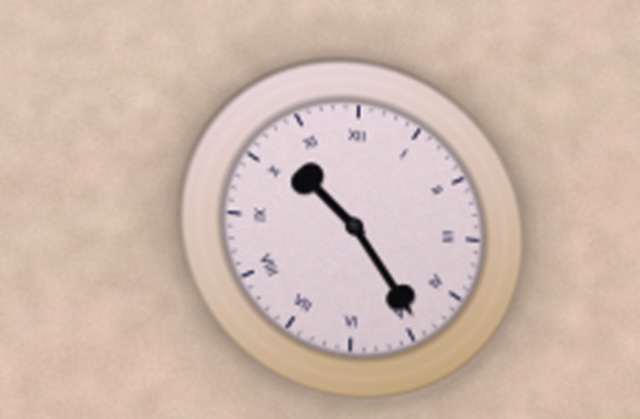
**10:24**
